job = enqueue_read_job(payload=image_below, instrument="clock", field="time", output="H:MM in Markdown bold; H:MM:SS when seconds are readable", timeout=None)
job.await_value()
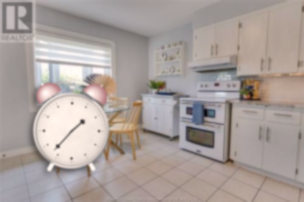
**1:37**
